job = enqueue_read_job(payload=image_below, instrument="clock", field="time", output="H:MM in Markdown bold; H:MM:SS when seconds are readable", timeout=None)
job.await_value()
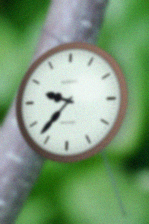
**9:37**
